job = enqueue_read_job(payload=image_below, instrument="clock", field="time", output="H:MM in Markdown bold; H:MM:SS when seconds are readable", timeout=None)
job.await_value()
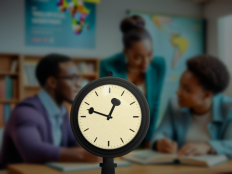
**12:48**
